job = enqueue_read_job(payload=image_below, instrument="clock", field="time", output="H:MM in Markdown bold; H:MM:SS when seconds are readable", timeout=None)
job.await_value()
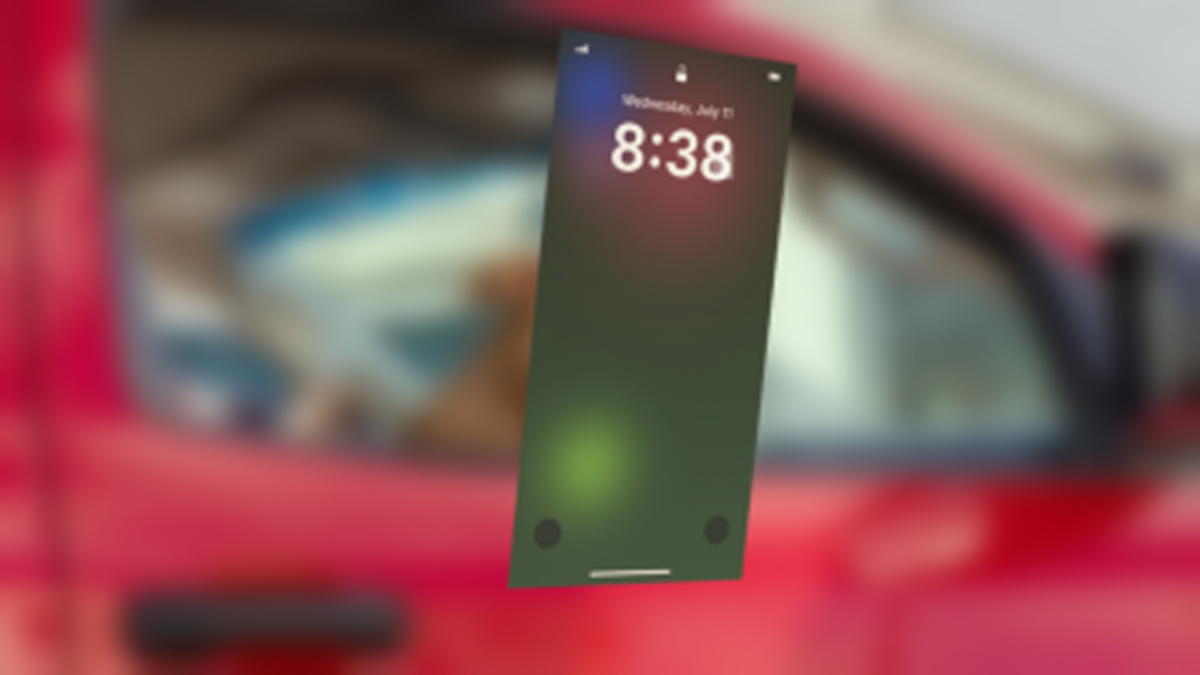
**8:38**
